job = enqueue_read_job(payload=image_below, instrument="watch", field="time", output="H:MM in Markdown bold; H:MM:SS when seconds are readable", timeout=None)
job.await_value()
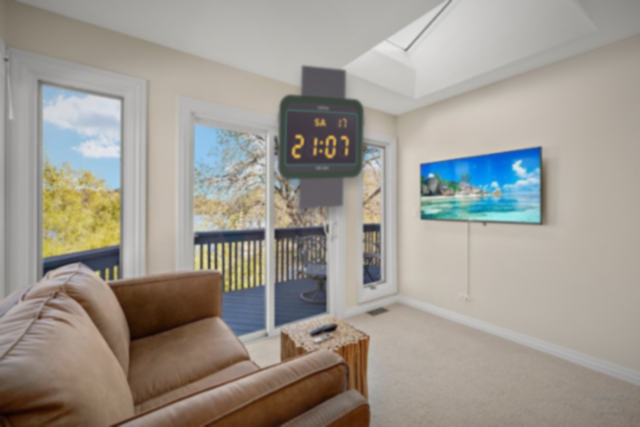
**21:07**
